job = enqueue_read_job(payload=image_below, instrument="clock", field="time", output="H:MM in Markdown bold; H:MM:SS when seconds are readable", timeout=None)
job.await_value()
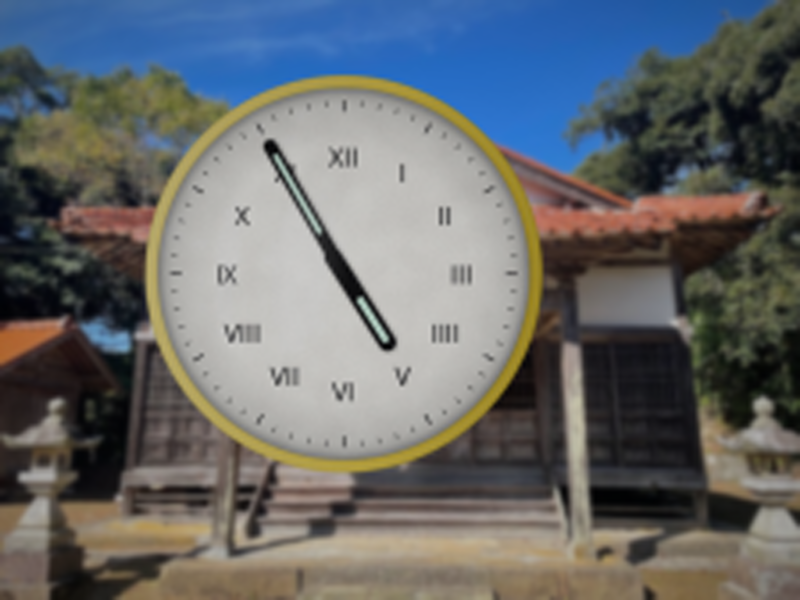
**4:55**
